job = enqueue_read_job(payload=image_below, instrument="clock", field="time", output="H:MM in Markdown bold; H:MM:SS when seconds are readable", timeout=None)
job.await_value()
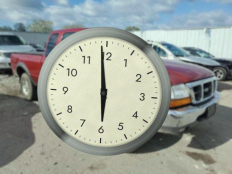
**5:59**
